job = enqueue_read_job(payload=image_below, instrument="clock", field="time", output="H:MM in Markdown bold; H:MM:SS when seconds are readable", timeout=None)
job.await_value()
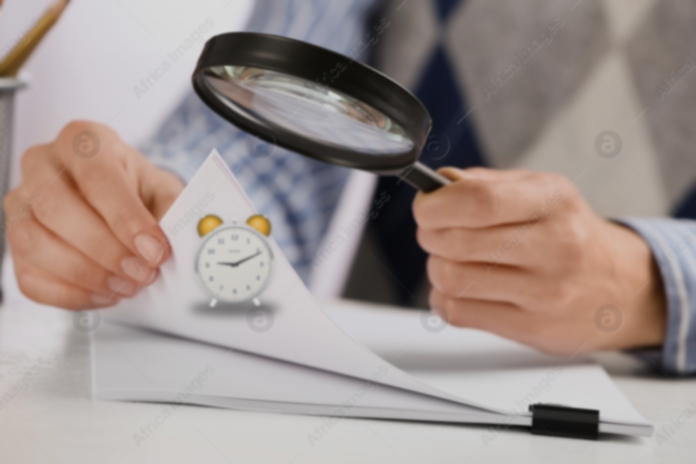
**9:11**
